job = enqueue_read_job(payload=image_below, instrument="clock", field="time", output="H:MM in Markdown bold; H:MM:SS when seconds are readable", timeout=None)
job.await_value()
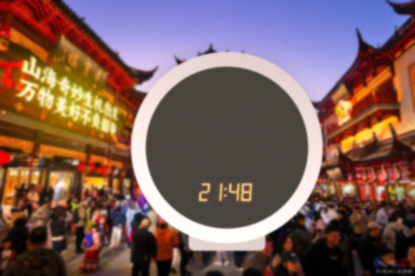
**21:48**
